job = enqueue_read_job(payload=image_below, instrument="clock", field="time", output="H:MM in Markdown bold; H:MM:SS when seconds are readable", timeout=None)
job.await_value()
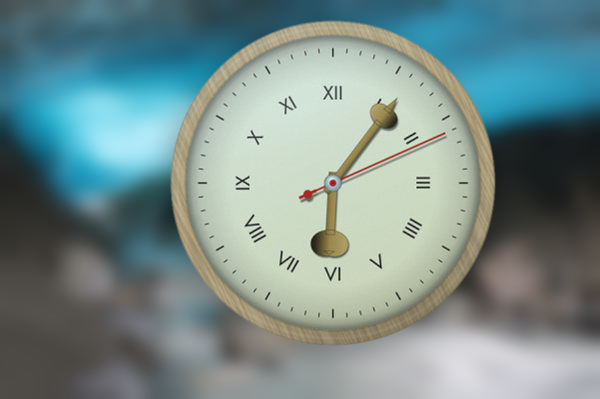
**6:06:11**
